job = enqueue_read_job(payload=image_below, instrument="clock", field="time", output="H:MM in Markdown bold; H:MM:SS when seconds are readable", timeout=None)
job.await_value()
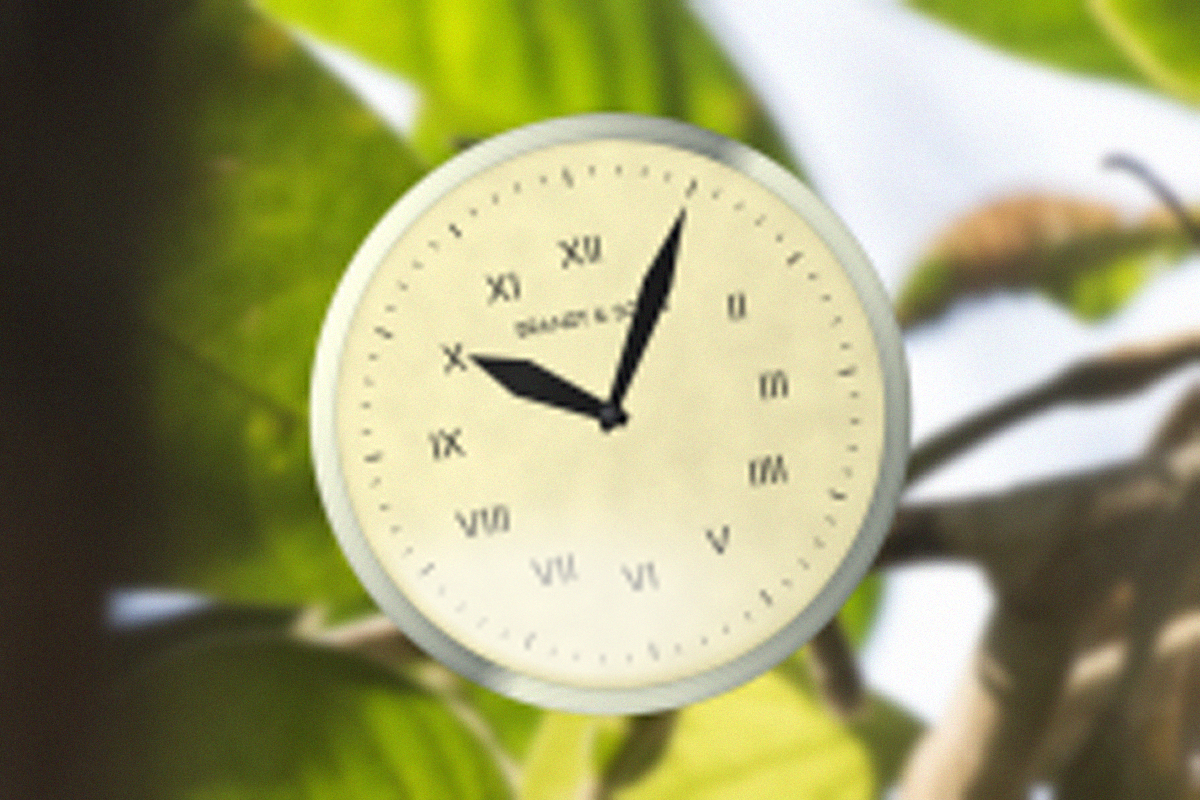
**10:05**
